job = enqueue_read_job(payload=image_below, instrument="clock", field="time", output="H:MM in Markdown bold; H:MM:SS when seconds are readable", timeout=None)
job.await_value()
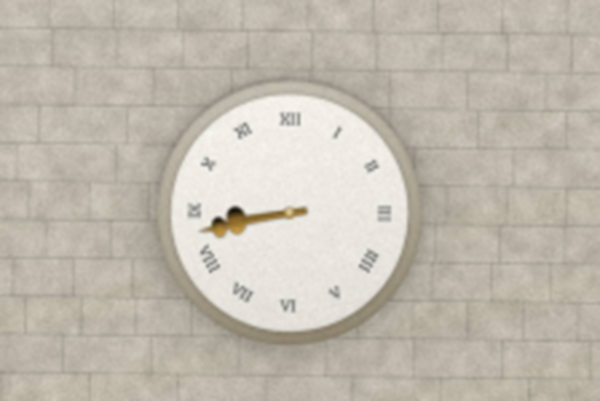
**8:43**
